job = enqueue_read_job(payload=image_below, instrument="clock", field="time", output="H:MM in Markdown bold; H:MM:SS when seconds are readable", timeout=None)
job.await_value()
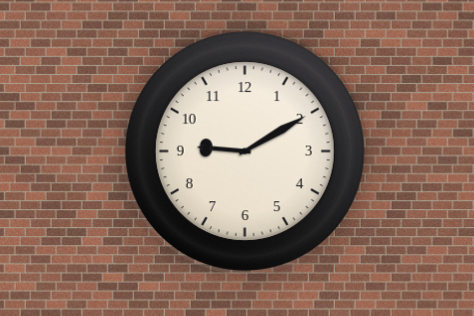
**9:10**
